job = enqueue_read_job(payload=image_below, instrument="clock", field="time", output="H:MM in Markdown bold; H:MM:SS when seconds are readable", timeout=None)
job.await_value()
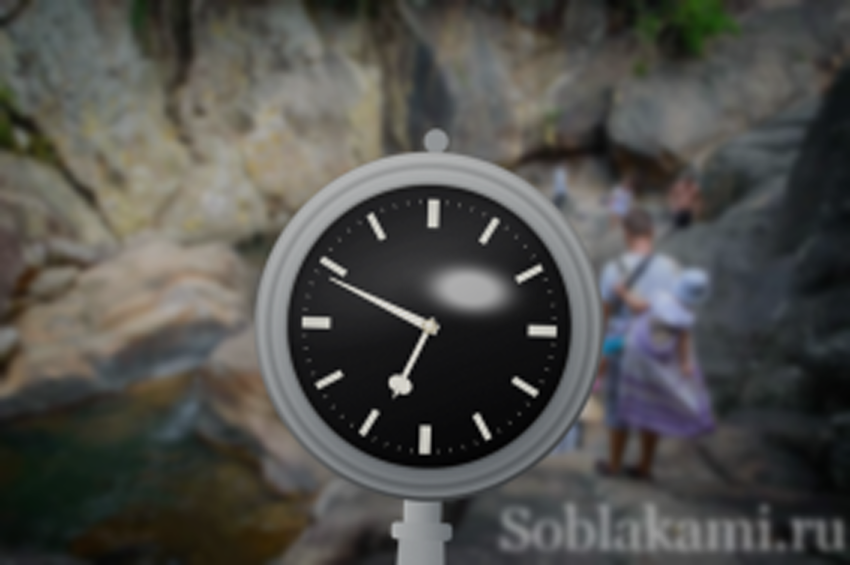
**6:49**
